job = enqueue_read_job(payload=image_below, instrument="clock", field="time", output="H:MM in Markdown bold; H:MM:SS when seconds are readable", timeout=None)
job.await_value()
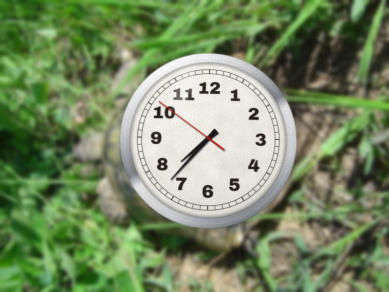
**7:36:51**
